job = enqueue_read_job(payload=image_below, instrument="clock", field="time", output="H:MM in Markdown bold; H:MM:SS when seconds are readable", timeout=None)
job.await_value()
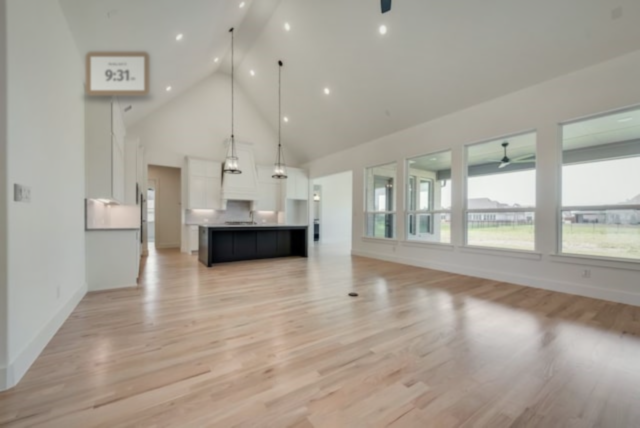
**9:31**
